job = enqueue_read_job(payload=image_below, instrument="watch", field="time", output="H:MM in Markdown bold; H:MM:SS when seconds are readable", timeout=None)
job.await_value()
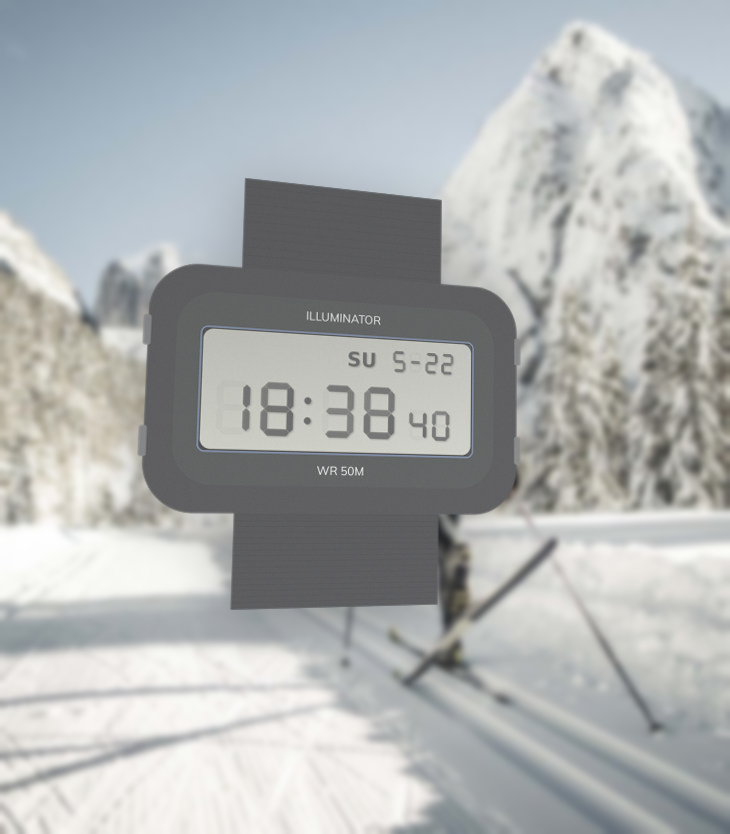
**18:38:40**
